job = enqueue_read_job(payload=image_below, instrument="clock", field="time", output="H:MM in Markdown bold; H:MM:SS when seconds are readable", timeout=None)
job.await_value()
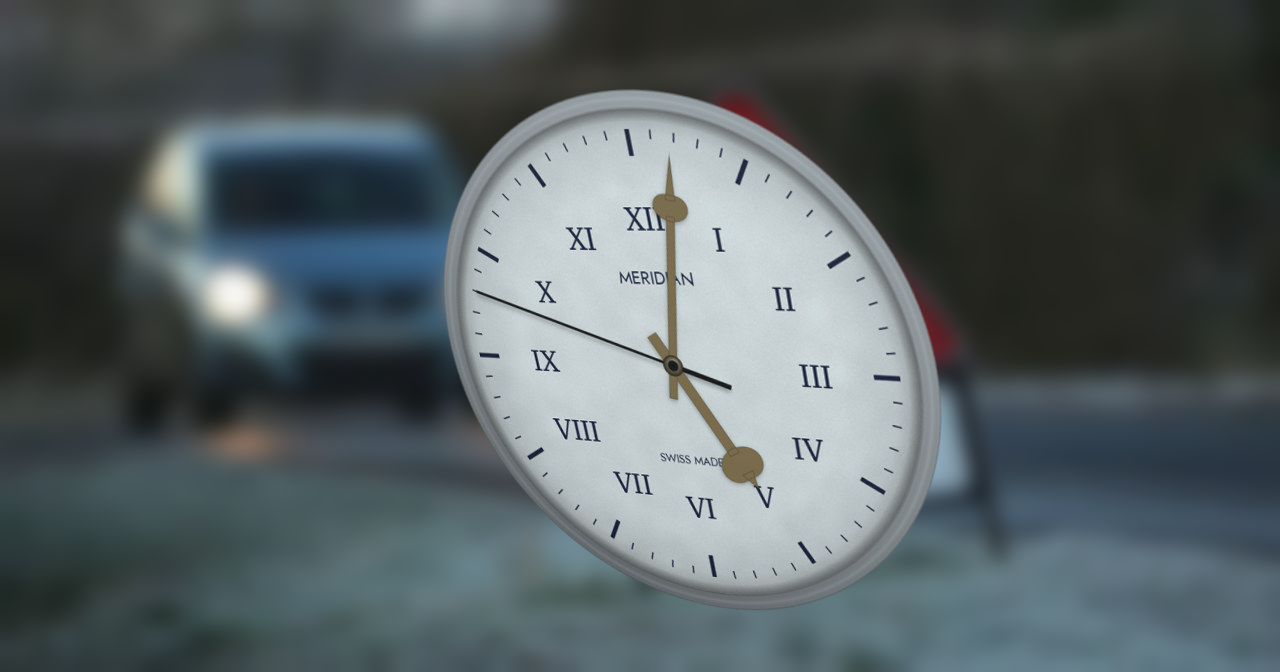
**5:01:48**
